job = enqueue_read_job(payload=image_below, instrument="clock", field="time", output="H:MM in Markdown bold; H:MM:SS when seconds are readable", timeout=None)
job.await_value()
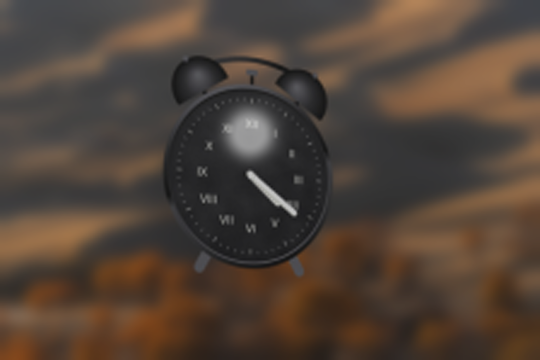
**4:21**
